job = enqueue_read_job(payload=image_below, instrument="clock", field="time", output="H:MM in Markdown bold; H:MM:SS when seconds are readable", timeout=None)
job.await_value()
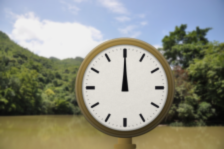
**12:00**
